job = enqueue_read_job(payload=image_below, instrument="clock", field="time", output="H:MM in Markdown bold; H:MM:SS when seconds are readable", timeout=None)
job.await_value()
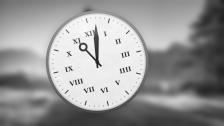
**11:02**
